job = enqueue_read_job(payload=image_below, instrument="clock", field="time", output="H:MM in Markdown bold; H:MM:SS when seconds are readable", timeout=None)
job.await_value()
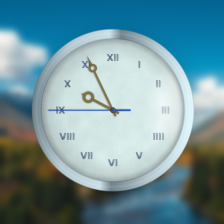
**9:55:45**
